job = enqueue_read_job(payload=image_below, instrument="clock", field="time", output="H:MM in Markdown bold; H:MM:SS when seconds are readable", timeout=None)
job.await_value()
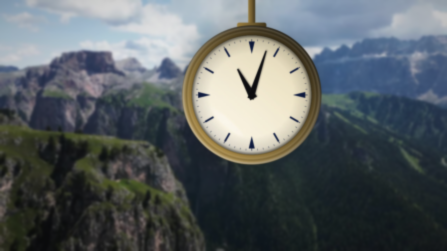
**11:03**
